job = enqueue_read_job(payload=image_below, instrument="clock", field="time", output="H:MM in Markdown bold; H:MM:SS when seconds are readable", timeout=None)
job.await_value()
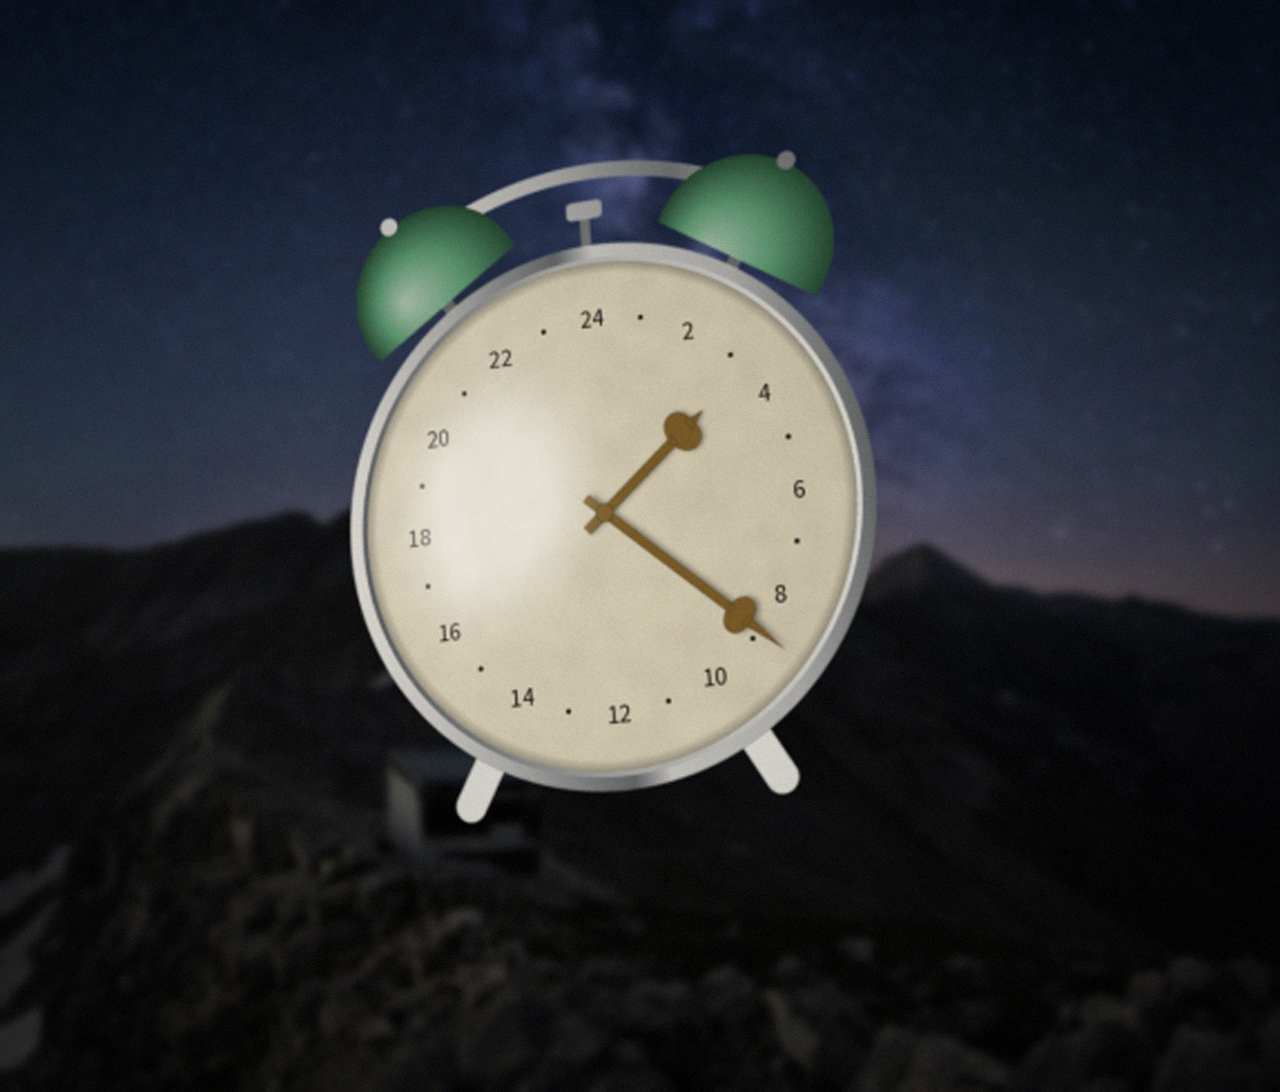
**3:22**
